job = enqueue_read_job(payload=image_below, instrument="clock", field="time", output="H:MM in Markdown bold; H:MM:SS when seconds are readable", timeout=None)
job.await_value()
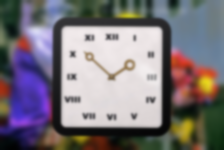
**1:52**
